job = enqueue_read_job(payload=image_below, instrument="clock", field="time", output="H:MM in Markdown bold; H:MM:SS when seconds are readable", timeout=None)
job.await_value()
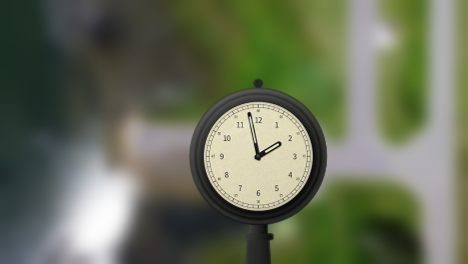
**1:58**
